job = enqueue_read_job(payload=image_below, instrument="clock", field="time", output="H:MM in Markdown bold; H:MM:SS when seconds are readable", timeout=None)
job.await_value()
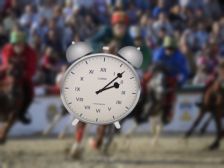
**2:07**
